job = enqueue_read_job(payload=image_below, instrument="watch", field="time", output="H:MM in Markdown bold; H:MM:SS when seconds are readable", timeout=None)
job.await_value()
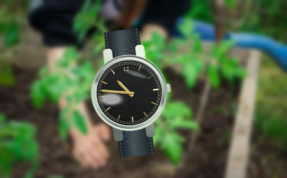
**10:47**
